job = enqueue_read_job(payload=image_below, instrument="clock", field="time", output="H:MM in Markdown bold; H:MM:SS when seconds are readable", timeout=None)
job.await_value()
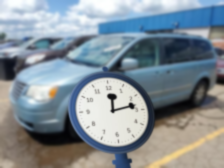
**12:13**
